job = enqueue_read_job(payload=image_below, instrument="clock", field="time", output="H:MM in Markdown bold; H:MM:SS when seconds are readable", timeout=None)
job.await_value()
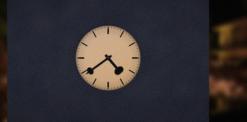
**4:39**
